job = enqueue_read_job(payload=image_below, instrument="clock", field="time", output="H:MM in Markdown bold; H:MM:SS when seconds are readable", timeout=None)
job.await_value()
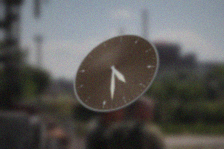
**4:28**
